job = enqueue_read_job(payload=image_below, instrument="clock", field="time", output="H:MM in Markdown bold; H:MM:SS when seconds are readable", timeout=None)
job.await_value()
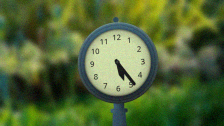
**5:24**
